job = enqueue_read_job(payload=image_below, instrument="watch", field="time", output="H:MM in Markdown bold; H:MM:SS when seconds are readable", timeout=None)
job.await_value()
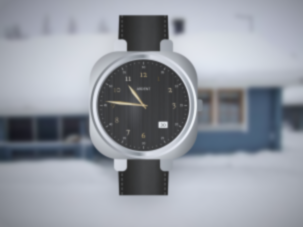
**10:46**
